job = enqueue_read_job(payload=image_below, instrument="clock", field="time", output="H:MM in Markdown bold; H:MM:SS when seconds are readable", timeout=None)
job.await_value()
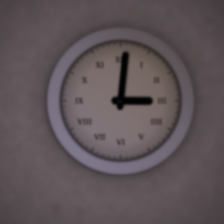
**3:01**
